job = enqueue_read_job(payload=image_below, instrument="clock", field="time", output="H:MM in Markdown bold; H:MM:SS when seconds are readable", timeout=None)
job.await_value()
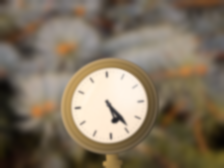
**5:24**
